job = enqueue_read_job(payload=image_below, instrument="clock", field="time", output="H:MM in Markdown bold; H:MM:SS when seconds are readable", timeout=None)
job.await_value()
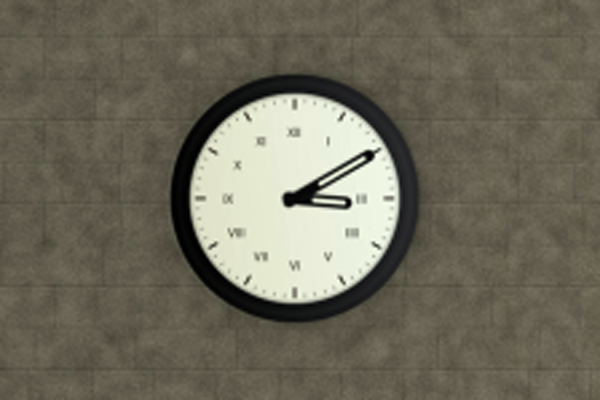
**3:10**
